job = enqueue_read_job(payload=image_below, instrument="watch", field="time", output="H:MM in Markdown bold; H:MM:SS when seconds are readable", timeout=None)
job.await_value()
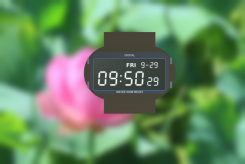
**9:50:29**
